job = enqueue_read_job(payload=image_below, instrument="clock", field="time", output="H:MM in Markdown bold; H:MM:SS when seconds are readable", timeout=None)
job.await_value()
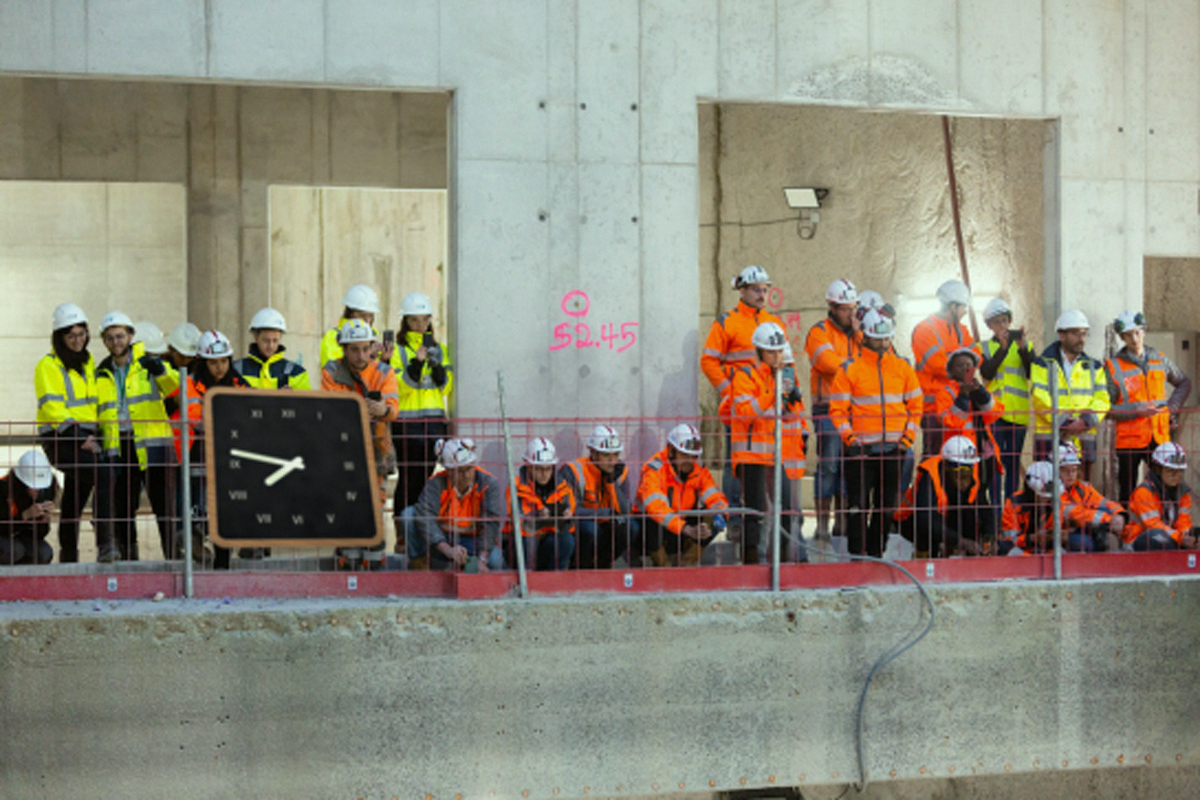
**7:47**
